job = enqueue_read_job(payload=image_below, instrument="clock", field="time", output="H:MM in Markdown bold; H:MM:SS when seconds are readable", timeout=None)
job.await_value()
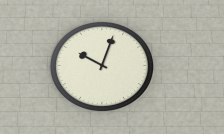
**10:03**
